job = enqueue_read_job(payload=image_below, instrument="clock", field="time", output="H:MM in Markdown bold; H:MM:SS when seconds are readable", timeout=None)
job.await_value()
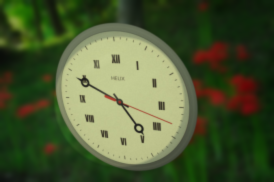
**4:49:18**
